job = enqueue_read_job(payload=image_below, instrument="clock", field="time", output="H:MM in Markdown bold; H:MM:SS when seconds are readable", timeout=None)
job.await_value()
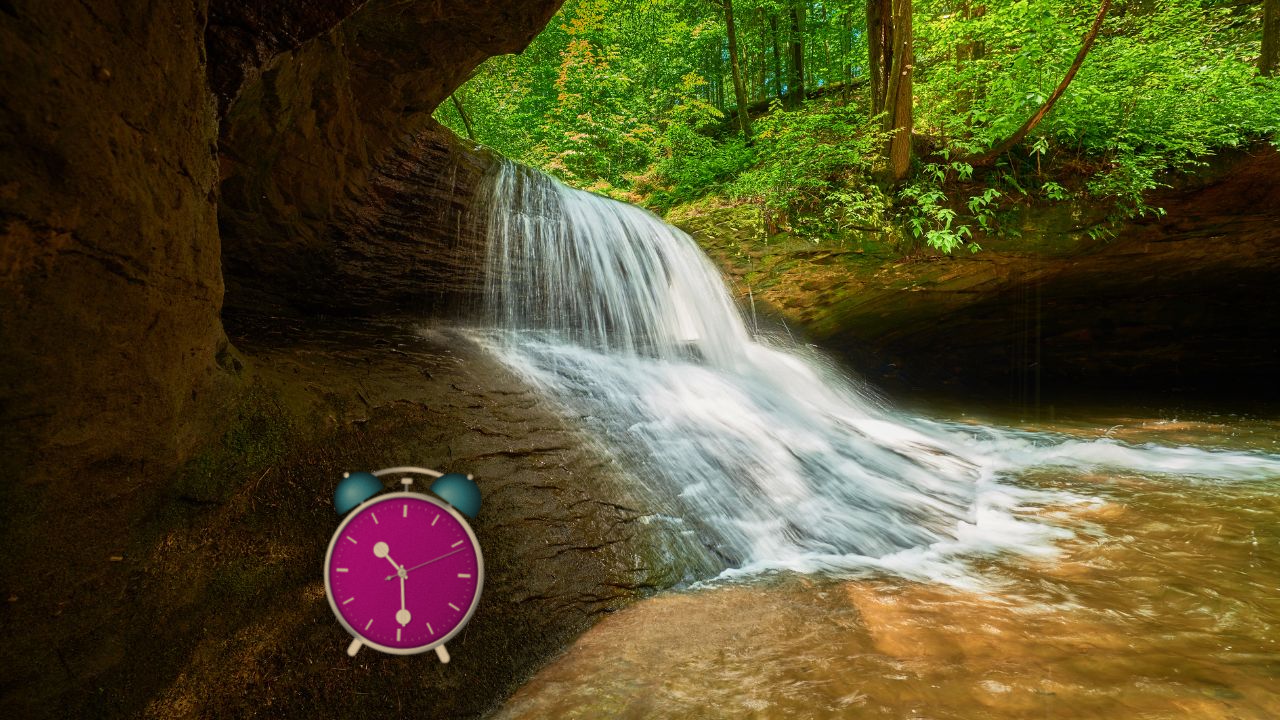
**10:29:11**
